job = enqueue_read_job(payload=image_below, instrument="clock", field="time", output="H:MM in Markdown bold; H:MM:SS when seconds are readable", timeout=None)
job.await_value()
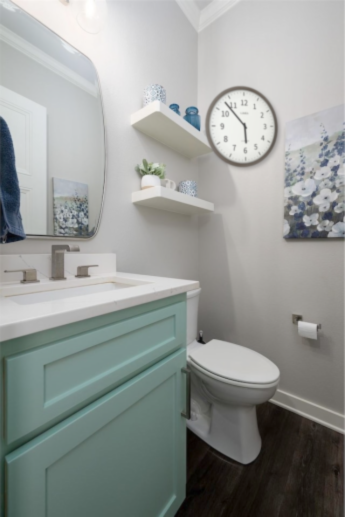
**5:53**
